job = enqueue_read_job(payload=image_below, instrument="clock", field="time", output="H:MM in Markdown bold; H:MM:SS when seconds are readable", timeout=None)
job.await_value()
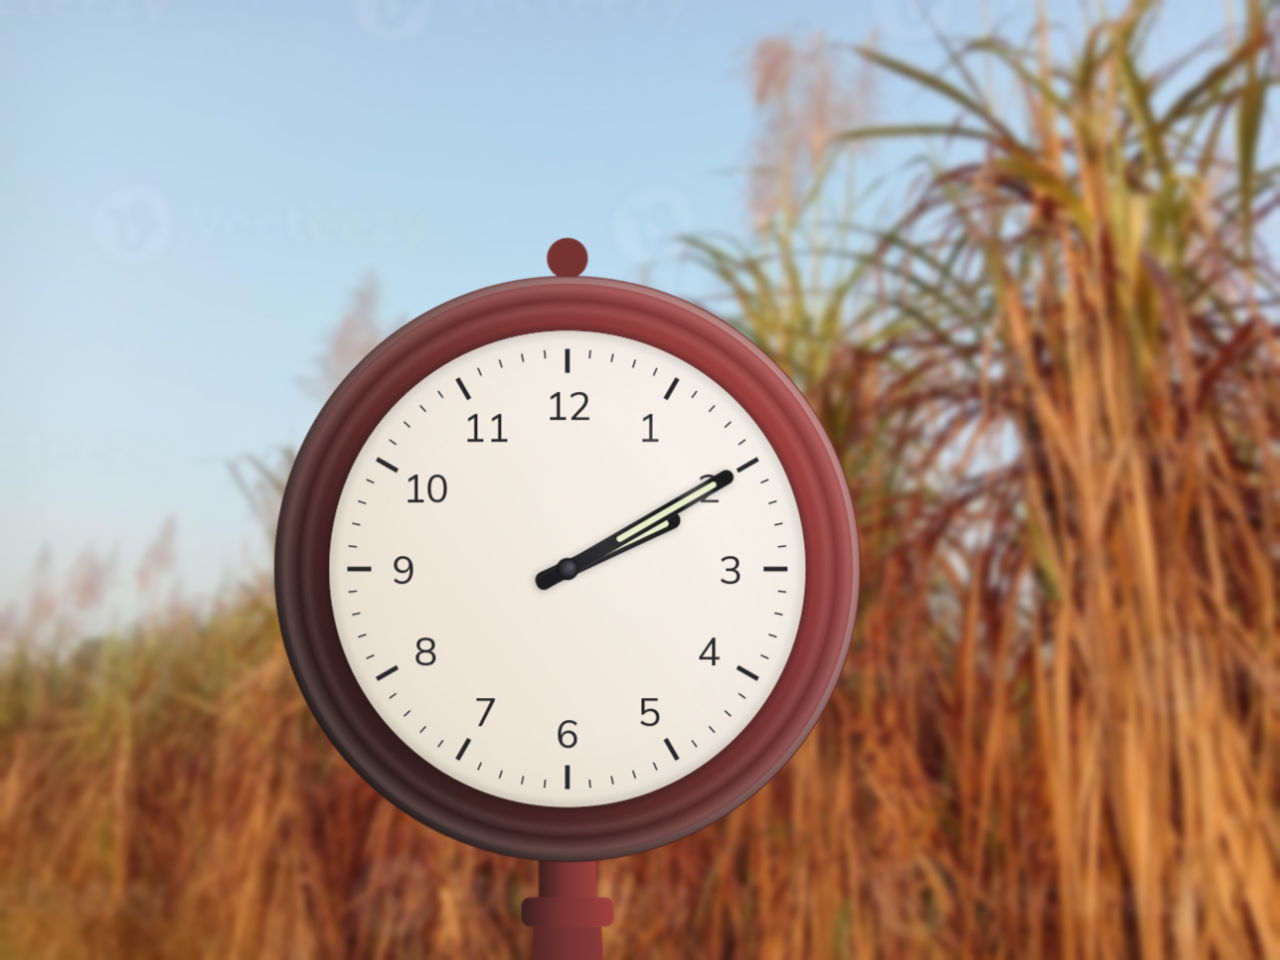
**2:10**
